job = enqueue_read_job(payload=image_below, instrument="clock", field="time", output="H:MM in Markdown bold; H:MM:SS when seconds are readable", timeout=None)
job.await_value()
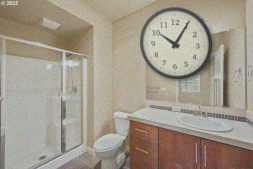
**10:05**
